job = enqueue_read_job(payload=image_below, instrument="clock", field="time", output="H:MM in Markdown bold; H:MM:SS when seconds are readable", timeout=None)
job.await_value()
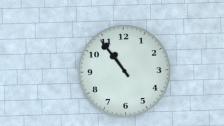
**10:54**
